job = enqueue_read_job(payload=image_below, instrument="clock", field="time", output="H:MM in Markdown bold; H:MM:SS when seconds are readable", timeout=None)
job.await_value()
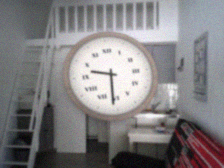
**9:31**
